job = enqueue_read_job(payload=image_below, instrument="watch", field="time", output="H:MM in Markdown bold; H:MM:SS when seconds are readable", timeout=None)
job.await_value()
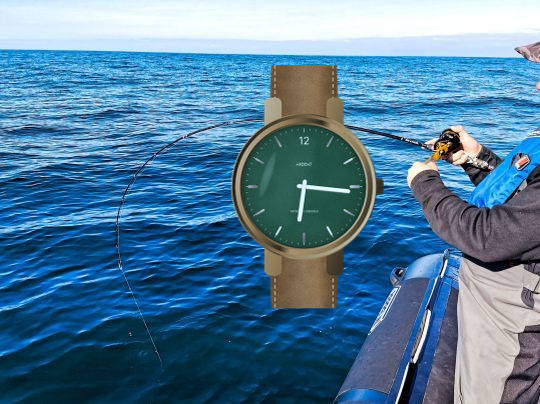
**6:16**
